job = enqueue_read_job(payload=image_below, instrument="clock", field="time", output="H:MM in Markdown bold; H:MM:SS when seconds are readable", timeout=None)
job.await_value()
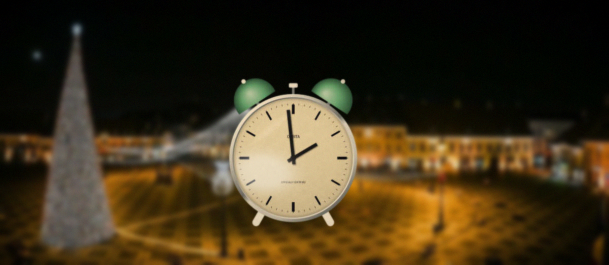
**1:59**
